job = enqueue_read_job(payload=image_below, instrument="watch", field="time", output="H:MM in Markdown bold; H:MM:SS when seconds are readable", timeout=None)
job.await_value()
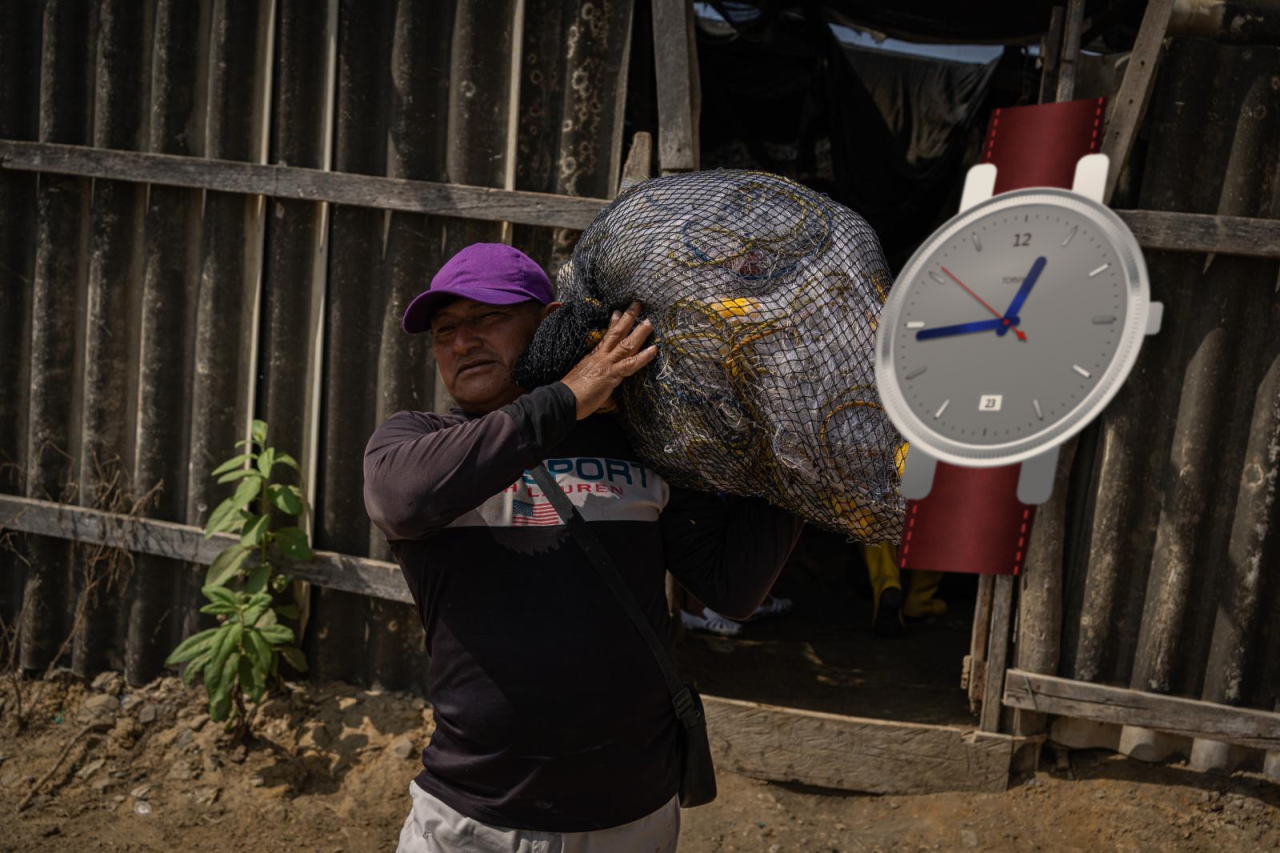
**12:43:51**
